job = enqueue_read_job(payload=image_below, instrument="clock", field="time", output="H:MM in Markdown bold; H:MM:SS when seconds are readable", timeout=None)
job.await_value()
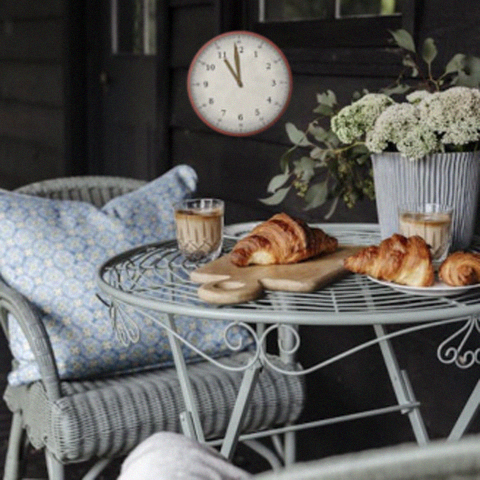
**10:59**
